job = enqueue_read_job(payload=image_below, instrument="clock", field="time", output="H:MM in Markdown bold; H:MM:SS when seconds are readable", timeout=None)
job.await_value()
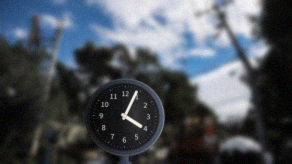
**4:04**
